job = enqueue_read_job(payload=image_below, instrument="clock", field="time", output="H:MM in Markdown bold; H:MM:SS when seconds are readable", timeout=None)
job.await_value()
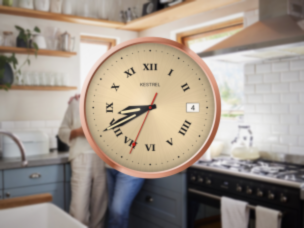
**8:40:34**
